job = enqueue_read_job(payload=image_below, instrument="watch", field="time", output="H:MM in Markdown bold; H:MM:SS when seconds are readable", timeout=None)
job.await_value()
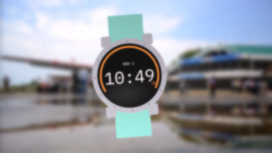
**10:49**
